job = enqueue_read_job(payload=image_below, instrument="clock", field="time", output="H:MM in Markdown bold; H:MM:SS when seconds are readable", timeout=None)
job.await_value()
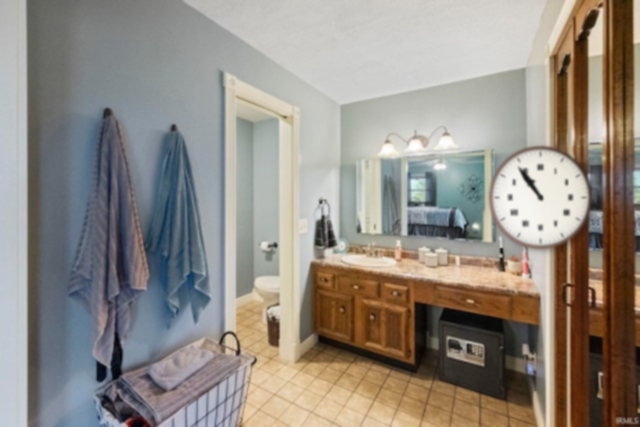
**10:54**
